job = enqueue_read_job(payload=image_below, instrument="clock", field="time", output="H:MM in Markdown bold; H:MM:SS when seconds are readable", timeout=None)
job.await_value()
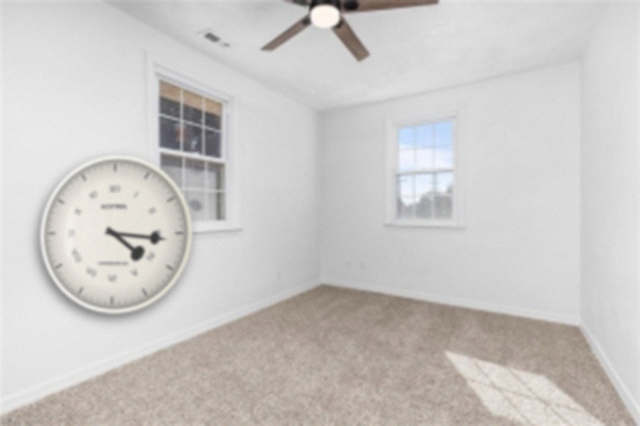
**4:16**
